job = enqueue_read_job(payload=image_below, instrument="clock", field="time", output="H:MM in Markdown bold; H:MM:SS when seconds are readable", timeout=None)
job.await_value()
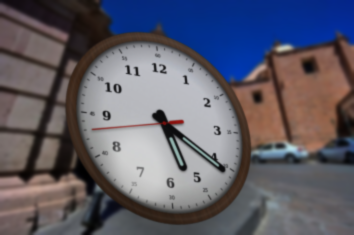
**5:20:43**
